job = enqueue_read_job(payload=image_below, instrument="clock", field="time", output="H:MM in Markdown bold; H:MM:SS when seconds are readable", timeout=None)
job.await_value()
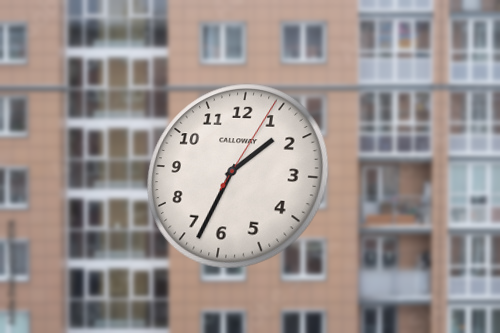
**1:33:04**
